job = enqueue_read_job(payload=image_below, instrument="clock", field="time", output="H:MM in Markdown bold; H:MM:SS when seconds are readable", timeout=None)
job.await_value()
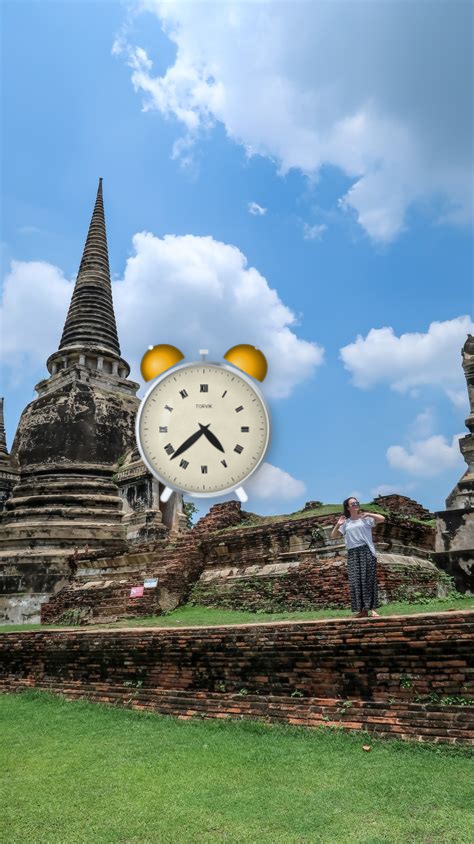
**4:38**
